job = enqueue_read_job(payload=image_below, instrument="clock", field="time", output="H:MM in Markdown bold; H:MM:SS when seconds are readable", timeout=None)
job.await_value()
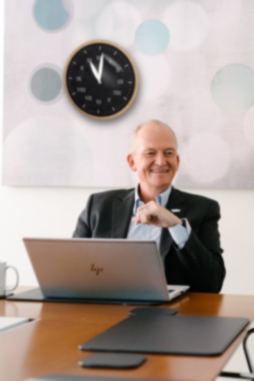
**11:01**
